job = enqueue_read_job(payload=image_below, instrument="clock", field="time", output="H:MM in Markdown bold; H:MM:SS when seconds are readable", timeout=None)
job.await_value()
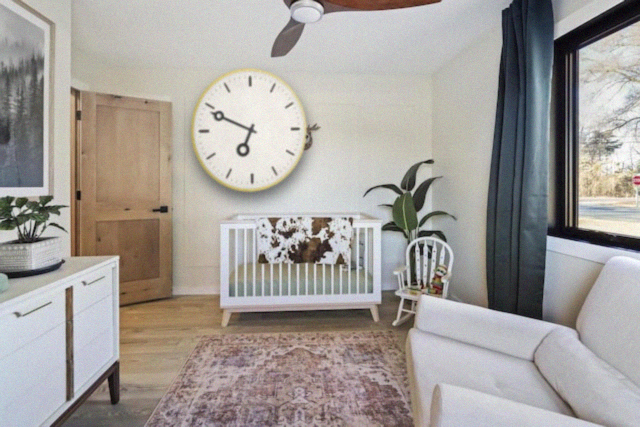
**6:49**
